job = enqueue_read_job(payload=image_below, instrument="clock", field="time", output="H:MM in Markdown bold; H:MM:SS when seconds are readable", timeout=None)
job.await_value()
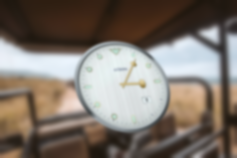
**3:06**
